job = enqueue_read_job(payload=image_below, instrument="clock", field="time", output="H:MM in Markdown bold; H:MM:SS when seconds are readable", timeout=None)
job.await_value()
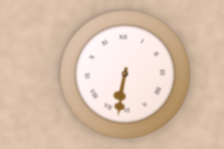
**6:32**
